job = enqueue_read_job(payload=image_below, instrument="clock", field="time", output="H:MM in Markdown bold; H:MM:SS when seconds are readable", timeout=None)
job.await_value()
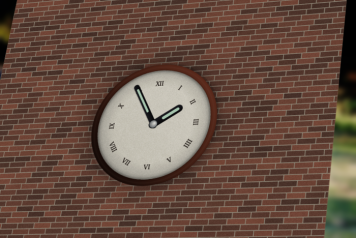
**1:55**
